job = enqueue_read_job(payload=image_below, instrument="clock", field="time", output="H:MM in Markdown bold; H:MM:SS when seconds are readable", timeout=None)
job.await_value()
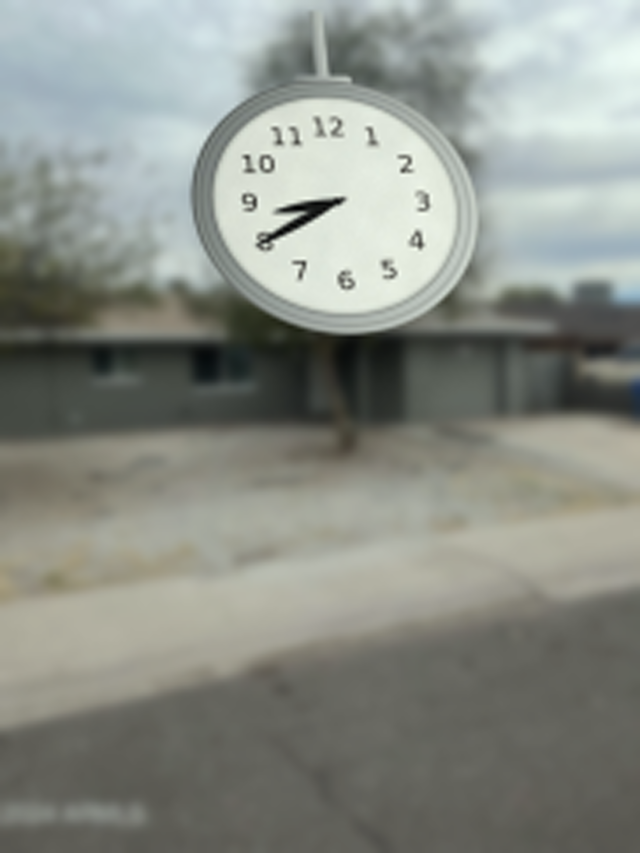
**8:40**
